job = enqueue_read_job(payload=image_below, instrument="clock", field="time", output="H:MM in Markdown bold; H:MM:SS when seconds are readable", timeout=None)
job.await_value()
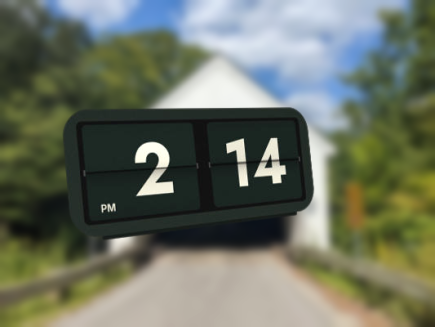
**2:14**
